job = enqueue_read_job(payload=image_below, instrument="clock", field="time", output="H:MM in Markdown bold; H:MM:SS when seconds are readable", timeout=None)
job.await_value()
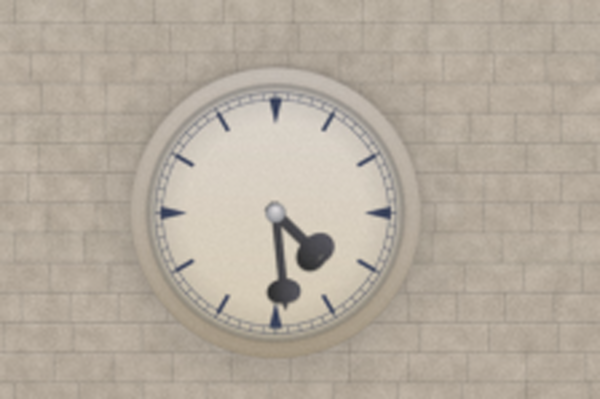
**4:29**
